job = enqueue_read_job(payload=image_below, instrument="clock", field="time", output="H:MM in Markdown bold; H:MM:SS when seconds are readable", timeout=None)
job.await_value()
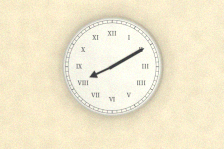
**8:10**
